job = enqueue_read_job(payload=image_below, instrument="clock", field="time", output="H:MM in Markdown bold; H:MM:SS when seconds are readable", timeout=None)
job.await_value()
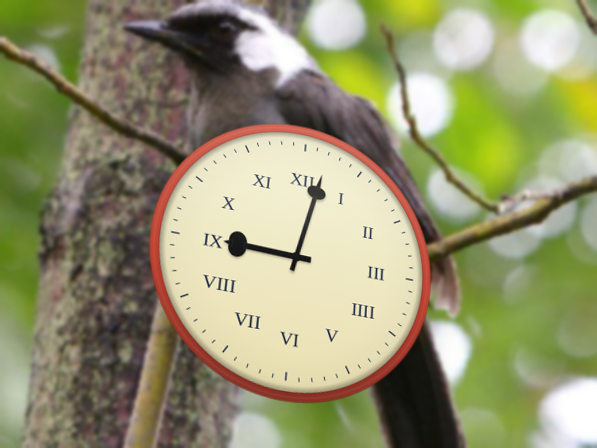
**9:02**
